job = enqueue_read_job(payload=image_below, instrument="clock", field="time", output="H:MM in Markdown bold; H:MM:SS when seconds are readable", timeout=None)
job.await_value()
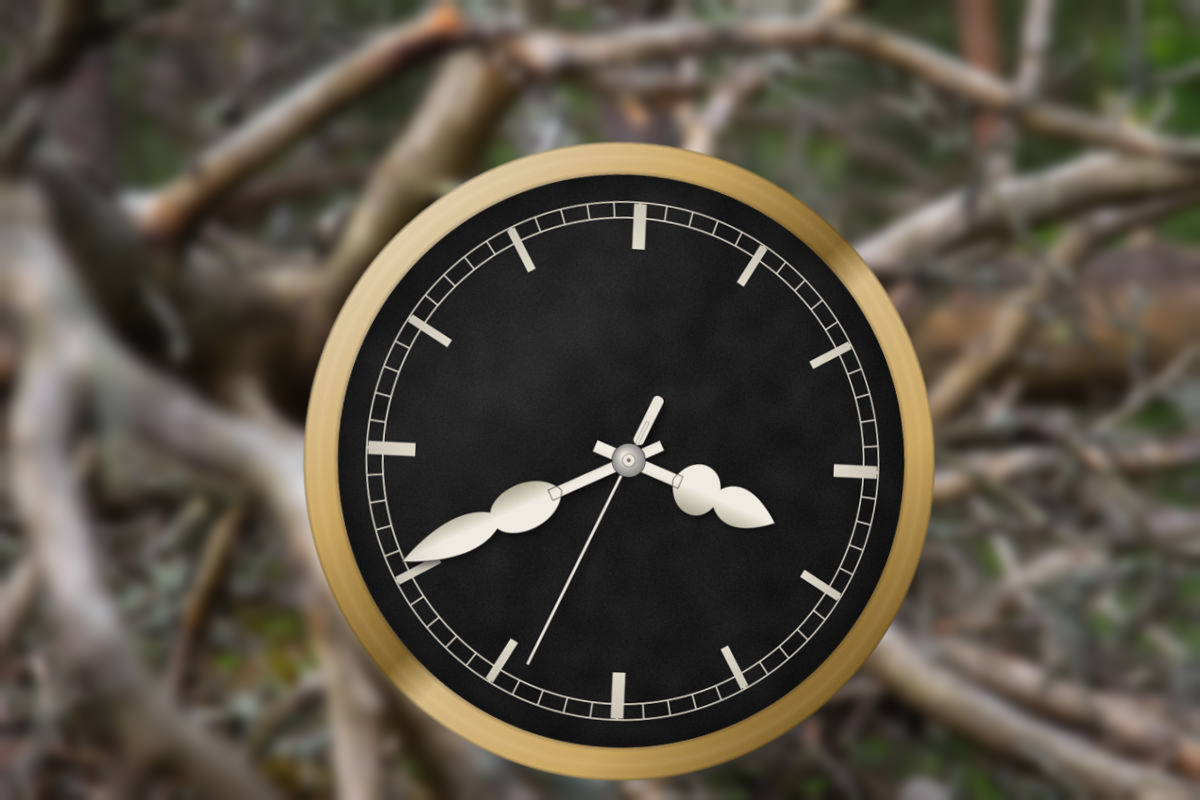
**3:40:34**
